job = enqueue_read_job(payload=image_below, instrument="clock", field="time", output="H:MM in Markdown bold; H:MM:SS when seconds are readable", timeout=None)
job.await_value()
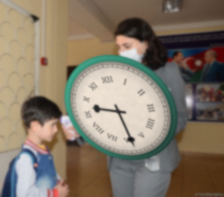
**9:29**
